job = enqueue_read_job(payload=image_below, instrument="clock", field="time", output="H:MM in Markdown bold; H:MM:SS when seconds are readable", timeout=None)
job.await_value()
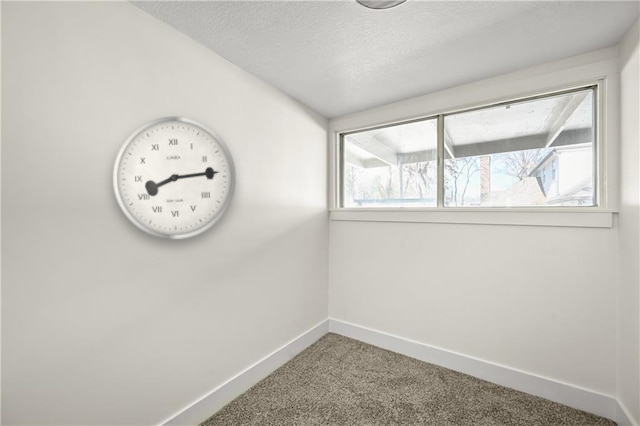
**8:14**
